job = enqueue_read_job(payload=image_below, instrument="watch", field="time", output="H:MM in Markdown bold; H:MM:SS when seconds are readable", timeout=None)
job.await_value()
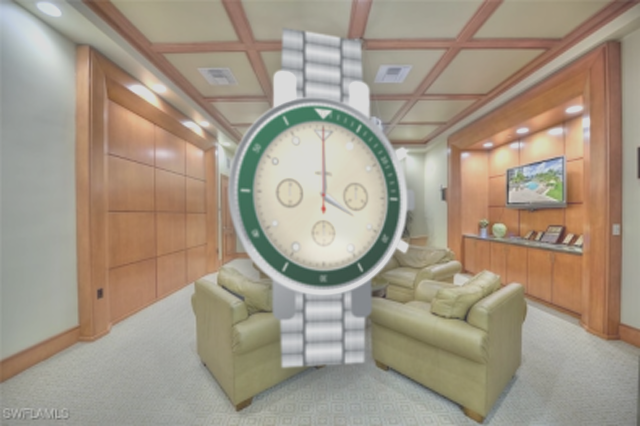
**4:00**
